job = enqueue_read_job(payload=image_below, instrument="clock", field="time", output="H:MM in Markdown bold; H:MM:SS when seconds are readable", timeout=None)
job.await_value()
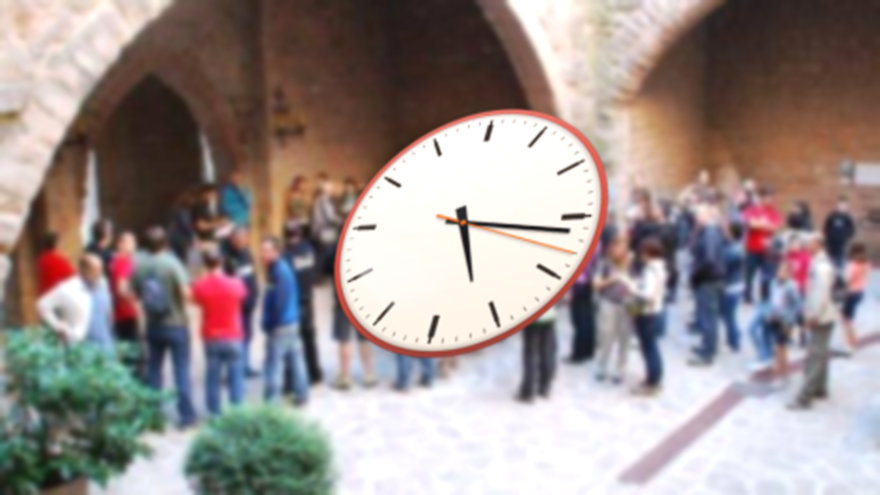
**5:16:18**
